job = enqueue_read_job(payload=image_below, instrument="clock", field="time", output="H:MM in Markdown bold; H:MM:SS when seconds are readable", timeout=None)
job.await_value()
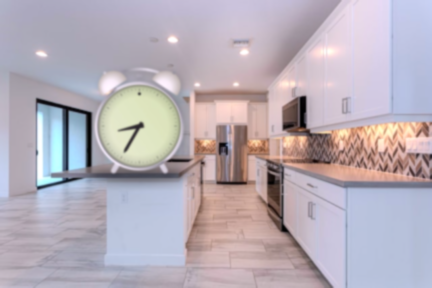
**8:35**
